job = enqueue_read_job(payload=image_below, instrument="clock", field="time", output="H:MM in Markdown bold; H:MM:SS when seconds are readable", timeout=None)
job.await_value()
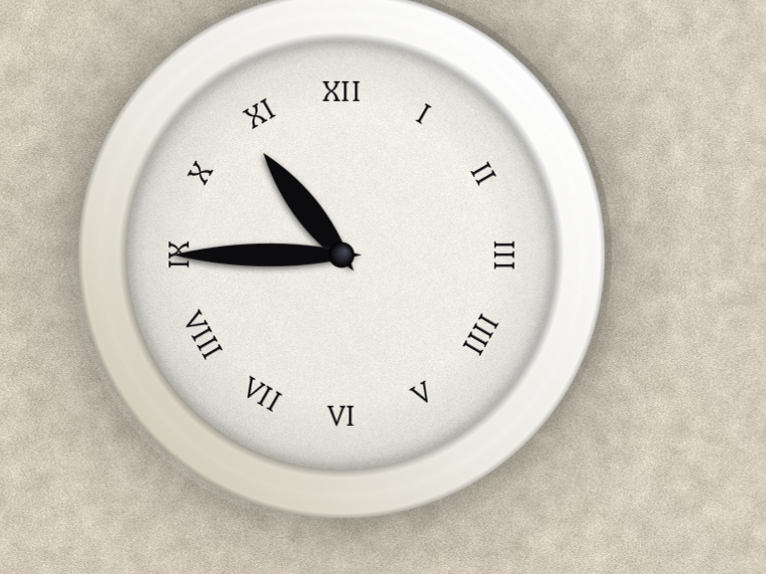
**10:45**
